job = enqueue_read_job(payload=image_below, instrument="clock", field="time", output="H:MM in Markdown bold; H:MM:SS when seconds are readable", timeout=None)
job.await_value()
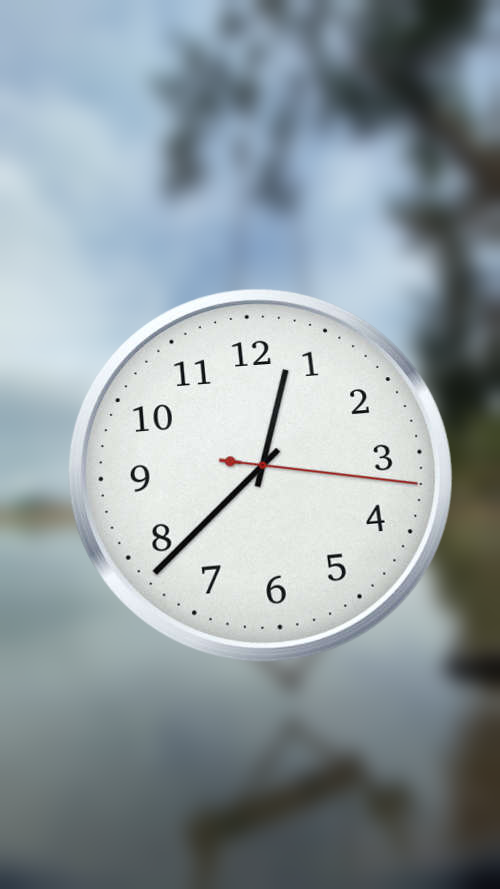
**12:38:17**
